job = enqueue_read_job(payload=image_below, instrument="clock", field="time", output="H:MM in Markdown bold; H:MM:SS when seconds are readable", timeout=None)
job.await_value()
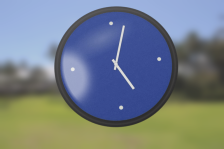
**5:03**
